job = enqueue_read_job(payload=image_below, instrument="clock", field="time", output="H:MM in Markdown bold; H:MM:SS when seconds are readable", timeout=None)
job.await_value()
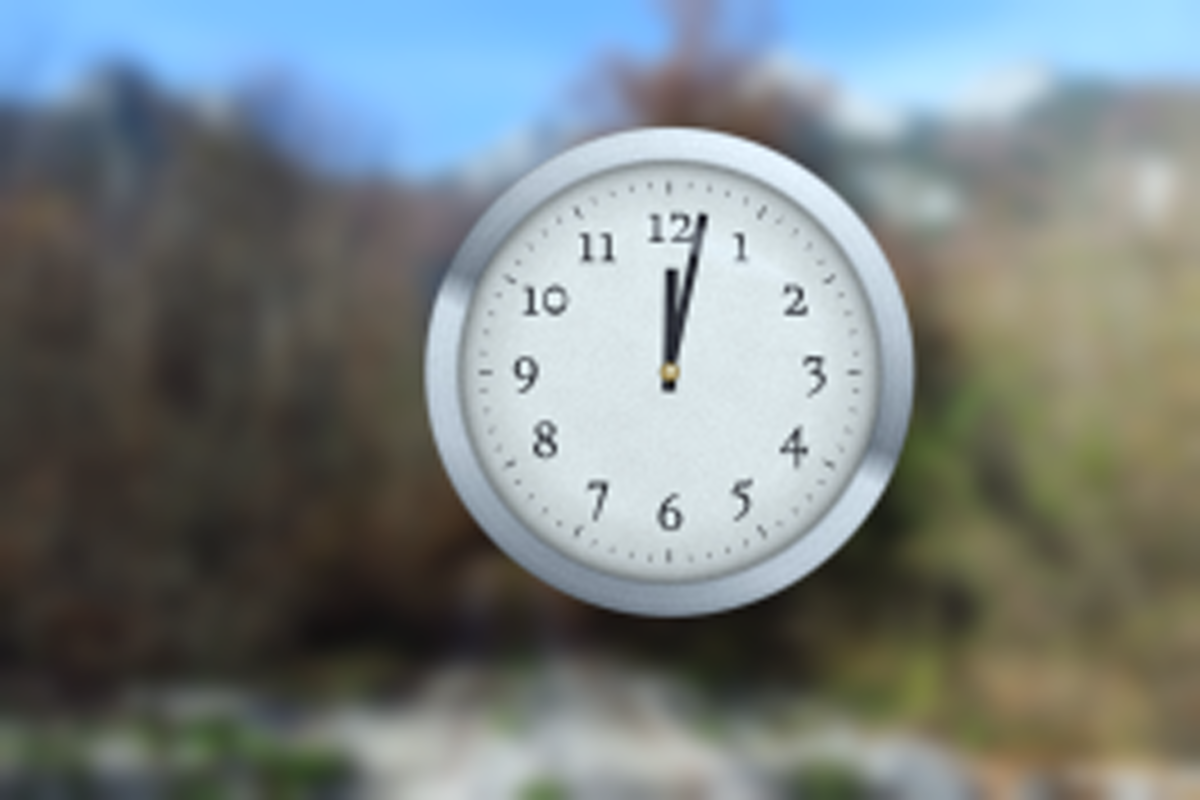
**12:02**
